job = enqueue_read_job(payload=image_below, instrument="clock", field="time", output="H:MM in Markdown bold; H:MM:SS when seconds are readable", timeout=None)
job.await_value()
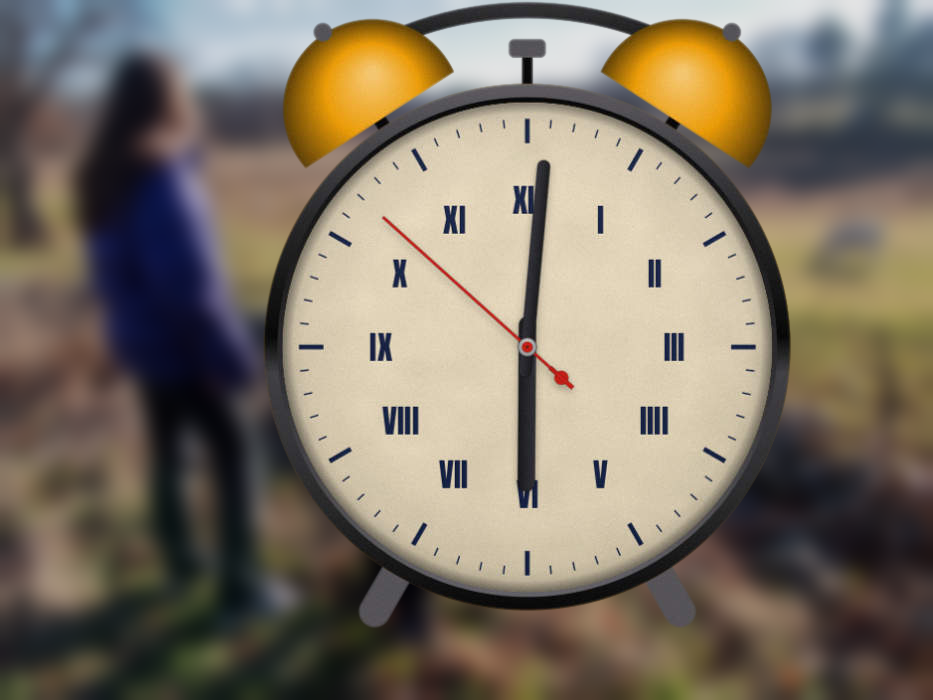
**6:00:52**
